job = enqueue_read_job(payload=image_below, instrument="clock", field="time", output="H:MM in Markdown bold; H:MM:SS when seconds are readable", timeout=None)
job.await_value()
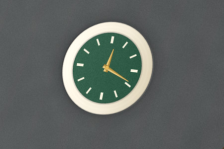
**12:19**
